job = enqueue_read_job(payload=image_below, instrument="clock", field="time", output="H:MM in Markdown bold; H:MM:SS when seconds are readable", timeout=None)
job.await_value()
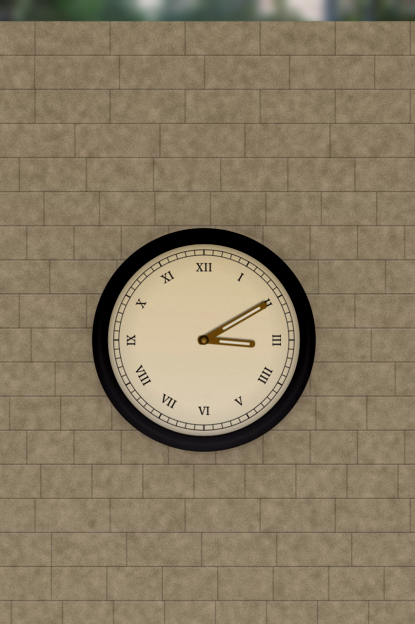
**3:10**
